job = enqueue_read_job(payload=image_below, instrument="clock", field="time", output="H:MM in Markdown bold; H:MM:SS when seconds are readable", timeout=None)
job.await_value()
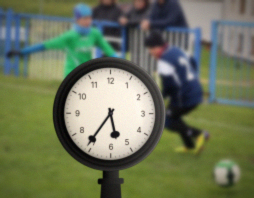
**5:36**
